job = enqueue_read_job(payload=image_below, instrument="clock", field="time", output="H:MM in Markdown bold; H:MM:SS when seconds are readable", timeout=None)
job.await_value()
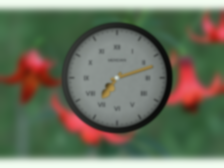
**7:12**
